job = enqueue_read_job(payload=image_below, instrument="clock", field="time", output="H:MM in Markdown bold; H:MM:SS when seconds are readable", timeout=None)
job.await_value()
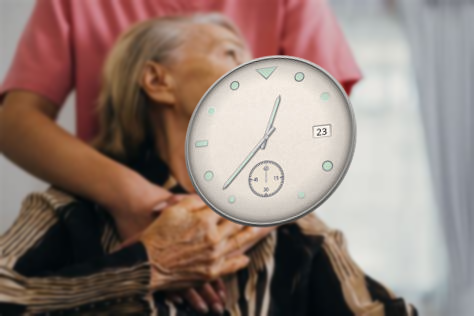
**12:37**
